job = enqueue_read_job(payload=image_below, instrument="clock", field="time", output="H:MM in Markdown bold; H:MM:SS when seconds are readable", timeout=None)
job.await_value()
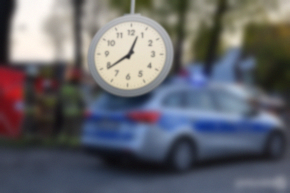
**12:39**
